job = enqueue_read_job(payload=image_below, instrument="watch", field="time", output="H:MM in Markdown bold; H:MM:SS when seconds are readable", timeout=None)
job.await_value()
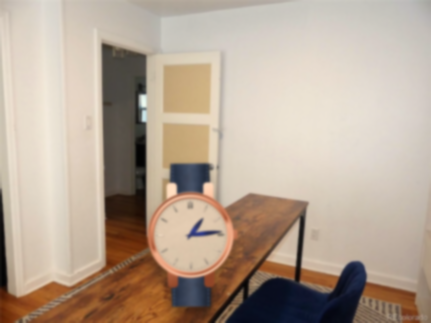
**1:14**
